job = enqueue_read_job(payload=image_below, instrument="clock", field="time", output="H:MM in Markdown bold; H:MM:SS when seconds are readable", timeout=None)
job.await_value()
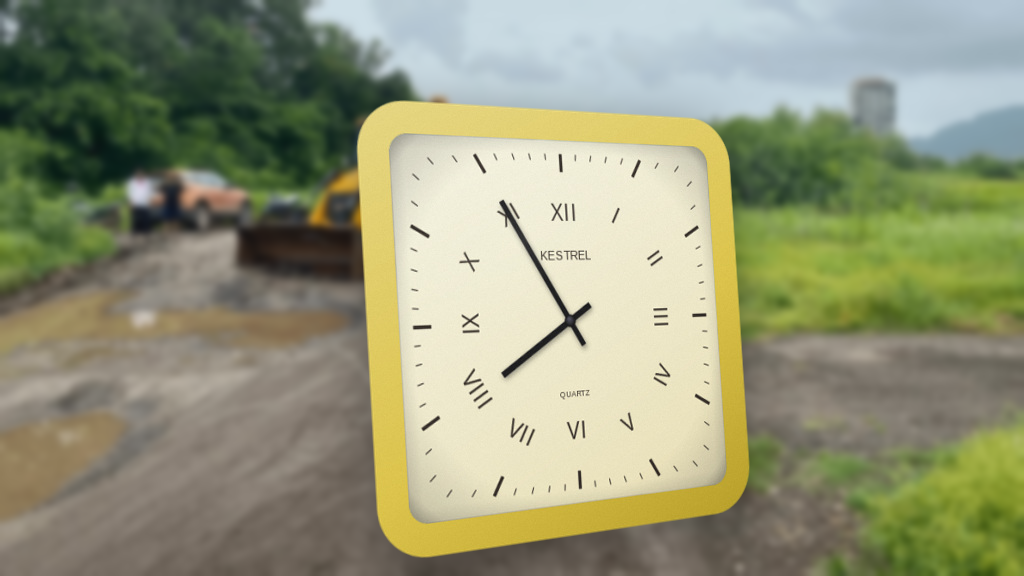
**7:55**
